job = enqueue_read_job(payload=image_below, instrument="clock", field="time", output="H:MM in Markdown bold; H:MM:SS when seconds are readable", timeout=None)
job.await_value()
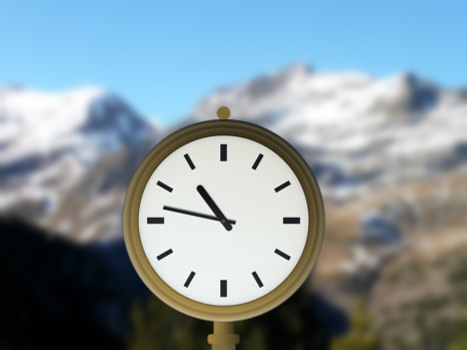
**10:47**
